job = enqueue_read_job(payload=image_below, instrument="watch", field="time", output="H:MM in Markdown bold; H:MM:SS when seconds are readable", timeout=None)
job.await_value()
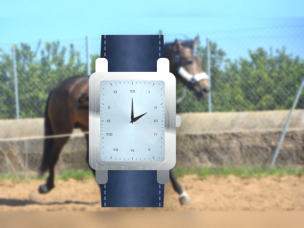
**2:00**
